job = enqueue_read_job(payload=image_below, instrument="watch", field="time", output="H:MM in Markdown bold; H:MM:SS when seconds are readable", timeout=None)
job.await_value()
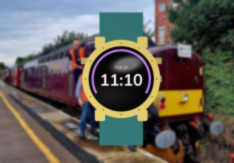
**11:10**
